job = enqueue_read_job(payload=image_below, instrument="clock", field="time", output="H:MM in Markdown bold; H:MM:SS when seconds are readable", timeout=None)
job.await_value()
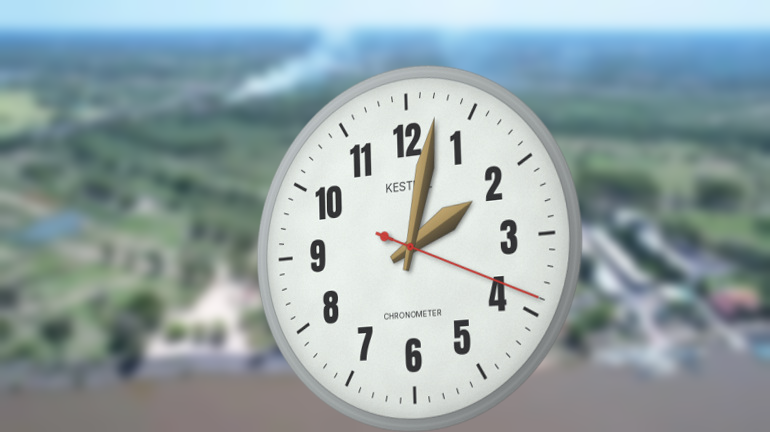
**2:02:19**
